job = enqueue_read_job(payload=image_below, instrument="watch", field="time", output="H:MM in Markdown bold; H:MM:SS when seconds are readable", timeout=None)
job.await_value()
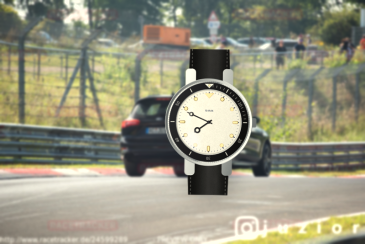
**7:49**
